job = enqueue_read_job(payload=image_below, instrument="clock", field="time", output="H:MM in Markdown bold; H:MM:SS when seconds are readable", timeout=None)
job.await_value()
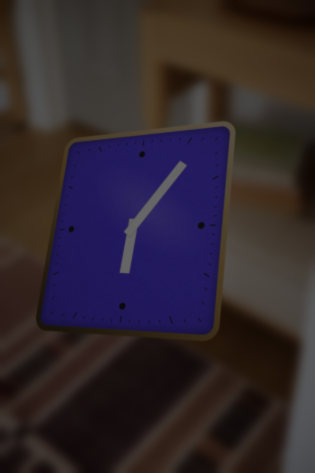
**6:06**
